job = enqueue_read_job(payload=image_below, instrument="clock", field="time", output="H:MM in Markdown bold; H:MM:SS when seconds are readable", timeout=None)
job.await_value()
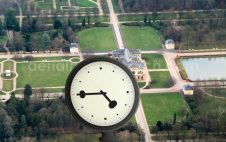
**4:45**
